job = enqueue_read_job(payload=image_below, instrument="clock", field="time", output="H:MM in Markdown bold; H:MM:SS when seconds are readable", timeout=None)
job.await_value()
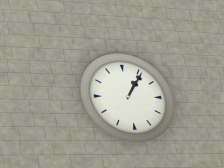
**1:06**
